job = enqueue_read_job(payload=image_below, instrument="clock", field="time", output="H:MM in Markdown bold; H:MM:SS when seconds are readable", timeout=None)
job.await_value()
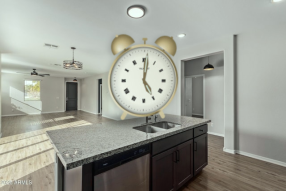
**5:01**
